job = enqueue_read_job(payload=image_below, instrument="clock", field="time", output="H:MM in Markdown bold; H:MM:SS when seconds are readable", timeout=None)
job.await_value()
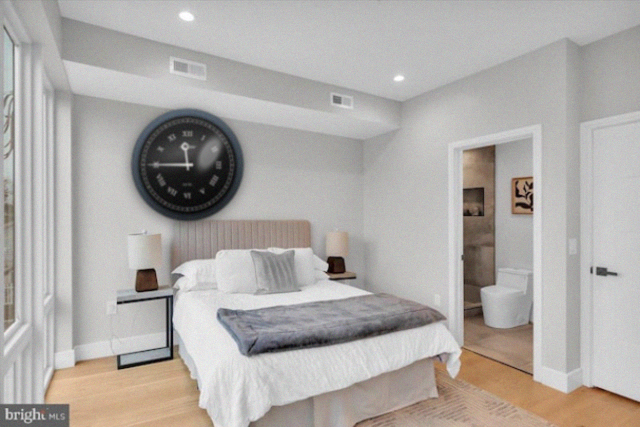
**11:45**
